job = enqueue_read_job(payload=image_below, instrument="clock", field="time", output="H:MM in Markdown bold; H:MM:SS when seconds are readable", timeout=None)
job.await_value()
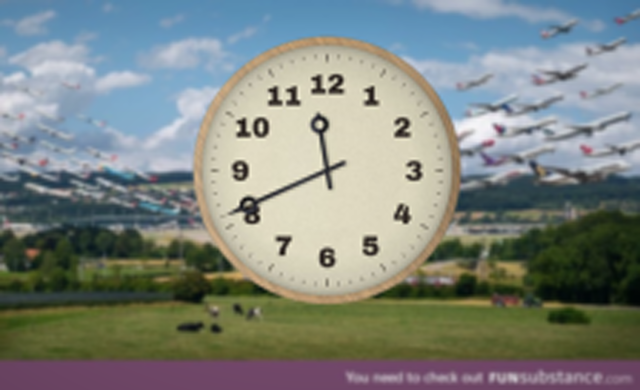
**11:41**
